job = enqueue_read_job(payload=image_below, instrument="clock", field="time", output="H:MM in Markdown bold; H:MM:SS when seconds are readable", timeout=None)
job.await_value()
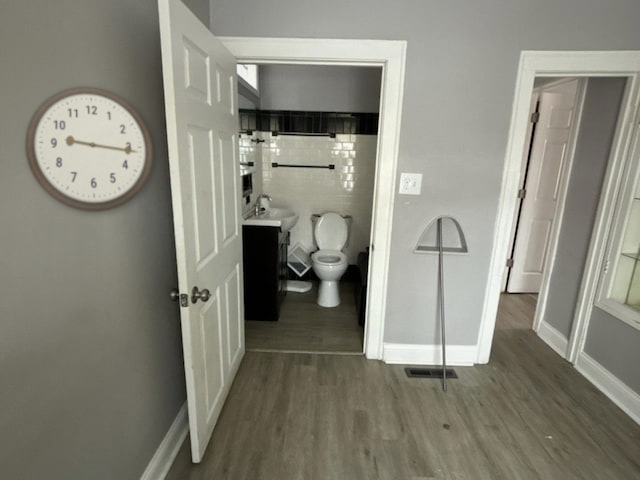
**9:16**
